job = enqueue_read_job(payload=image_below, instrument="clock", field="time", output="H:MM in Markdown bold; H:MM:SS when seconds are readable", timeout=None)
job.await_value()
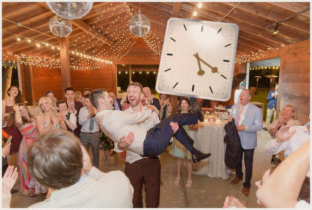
**5:20**
